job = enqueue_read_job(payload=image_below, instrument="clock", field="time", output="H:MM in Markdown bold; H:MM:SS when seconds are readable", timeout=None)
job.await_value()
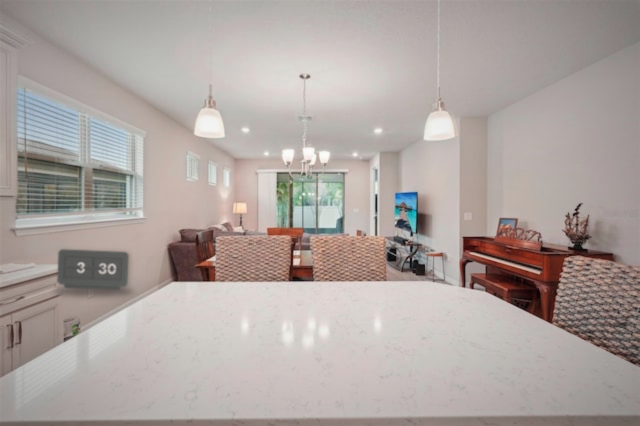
**3:30**
